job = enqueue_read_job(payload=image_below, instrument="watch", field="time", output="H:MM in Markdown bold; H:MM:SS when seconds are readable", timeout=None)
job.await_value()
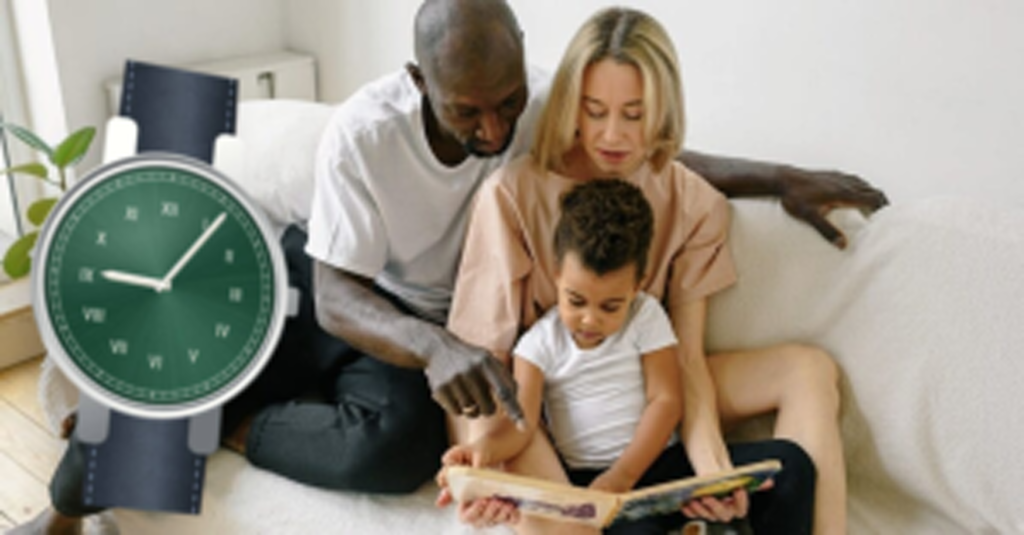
**9:06**
